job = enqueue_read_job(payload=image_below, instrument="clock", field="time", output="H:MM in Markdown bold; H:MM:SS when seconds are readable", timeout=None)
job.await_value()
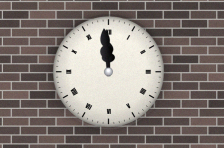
**11:59**
